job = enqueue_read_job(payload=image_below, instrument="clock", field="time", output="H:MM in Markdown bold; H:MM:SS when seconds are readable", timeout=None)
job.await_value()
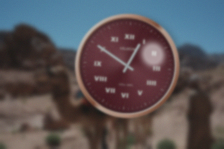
**12:50**
